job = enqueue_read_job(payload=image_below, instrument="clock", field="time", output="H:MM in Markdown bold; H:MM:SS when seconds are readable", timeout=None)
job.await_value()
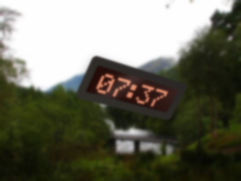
**7:37**
